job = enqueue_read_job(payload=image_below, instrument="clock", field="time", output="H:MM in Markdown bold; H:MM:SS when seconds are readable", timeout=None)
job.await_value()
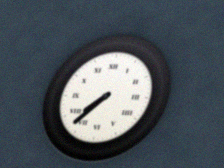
**7:37**
